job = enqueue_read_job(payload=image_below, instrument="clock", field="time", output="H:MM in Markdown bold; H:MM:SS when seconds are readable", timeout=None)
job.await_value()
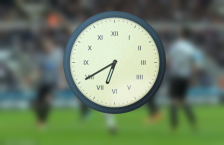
**6:40**
